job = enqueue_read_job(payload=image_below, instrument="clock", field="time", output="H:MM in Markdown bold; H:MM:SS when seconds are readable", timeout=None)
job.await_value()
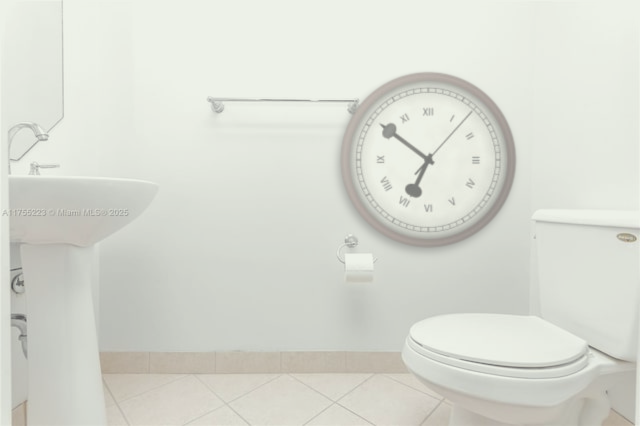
**6:51:07**
